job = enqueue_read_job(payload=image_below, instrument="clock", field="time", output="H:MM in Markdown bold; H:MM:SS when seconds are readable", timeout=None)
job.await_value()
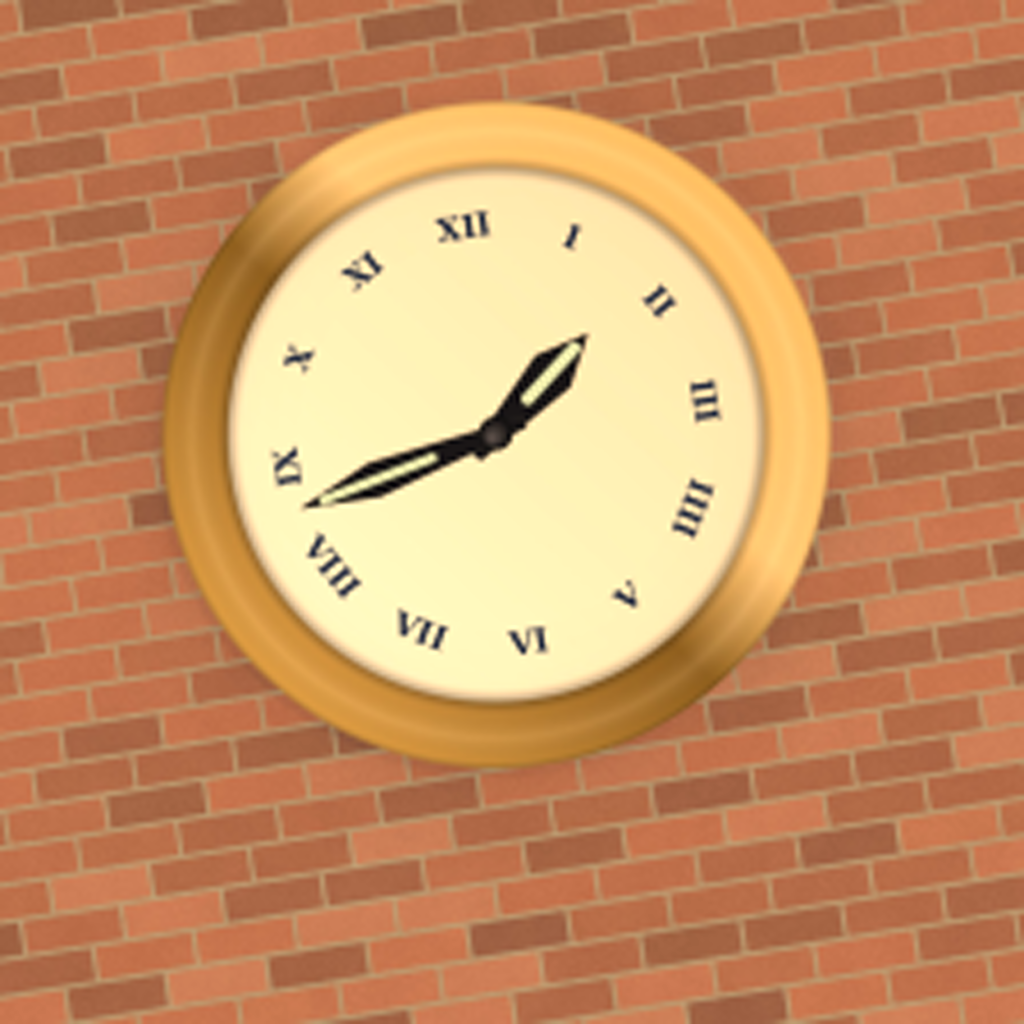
**1:43**
